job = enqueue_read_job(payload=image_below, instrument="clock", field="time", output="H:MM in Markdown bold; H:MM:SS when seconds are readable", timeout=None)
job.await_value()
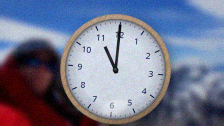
**11:00**
